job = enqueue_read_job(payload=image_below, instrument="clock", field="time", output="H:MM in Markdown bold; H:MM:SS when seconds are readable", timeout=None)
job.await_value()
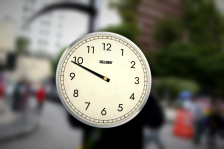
**9:49**
